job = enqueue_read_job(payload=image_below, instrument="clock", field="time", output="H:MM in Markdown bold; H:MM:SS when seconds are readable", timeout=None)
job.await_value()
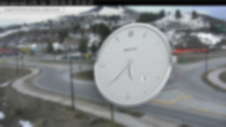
**5:38**
